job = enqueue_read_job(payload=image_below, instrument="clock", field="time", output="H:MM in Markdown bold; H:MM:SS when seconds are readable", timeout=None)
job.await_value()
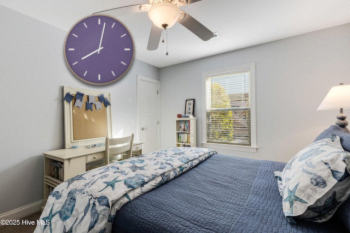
**8:02**
